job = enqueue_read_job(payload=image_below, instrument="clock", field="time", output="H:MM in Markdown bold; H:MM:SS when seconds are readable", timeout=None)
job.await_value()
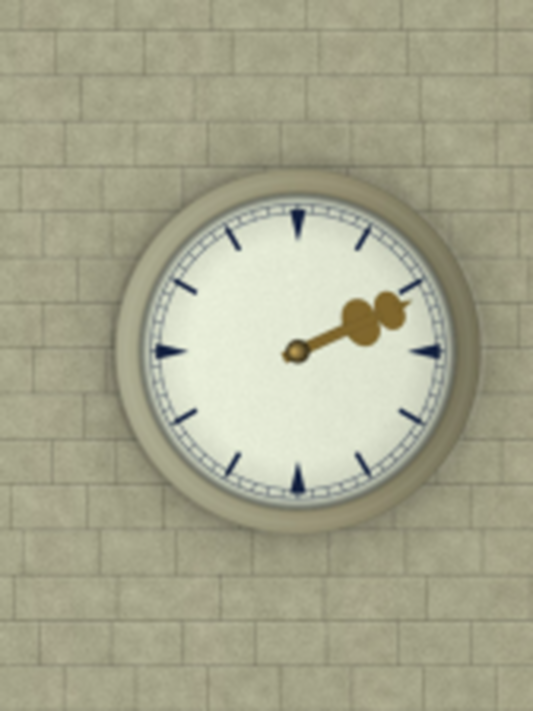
**2:11**
